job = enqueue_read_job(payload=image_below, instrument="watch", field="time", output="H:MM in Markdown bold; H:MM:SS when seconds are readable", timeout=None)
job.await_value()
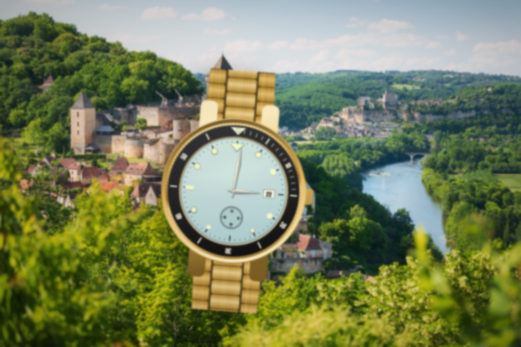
**3:01**
